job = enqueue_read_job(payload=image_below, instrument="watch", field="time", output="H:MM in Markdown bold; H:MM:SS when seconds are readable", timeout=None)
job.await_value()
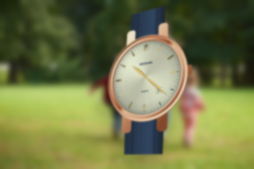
**10:22**
